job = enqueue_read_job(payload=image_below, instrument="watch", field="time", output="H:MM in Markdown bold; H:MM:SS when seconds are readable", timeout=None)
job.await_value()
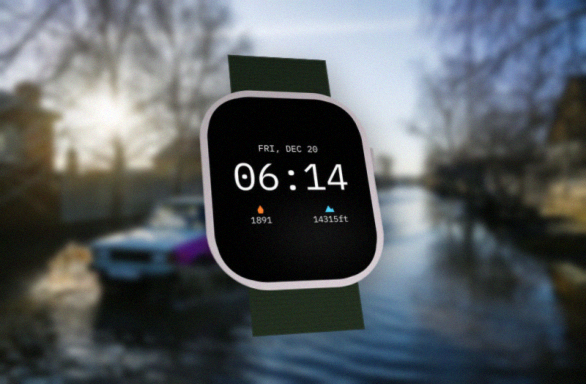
**6:14**
